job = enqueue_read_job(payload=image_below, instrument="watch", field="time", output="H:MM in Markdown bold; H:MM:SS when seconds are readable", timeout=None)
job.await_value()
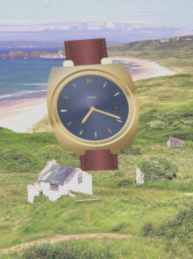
**7:19**
